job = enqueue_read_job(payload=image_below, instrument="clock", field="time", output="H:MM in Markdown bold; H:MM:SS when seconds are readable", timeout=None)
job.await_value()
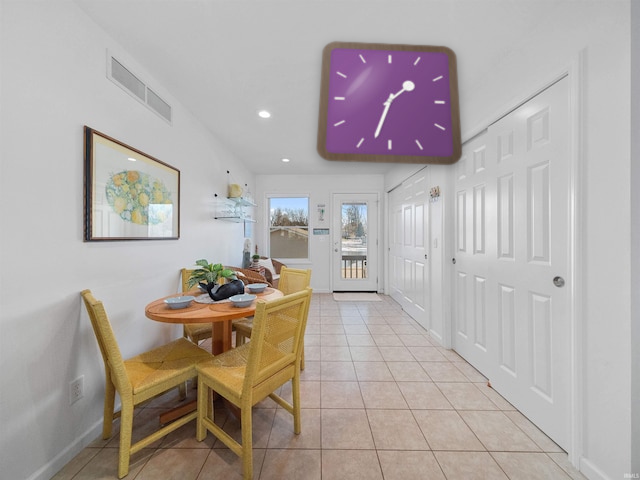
**1:33**
